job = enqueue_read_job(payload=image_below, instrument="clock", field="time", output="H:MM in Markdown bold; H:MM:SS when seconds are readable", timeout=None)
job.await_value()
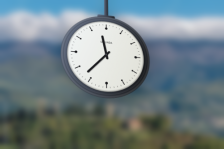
**11:37**
